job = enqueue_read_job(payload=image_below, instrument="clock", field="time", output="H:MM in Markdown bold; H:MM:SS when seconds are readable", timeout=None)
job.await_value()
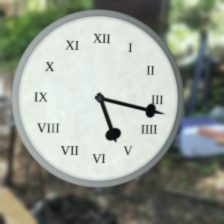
**5:17**
